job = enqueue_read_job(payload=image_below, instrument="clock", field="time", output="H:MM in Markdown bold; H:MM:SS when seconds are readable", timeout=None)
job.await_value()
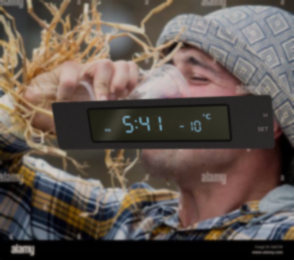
**5:41**
